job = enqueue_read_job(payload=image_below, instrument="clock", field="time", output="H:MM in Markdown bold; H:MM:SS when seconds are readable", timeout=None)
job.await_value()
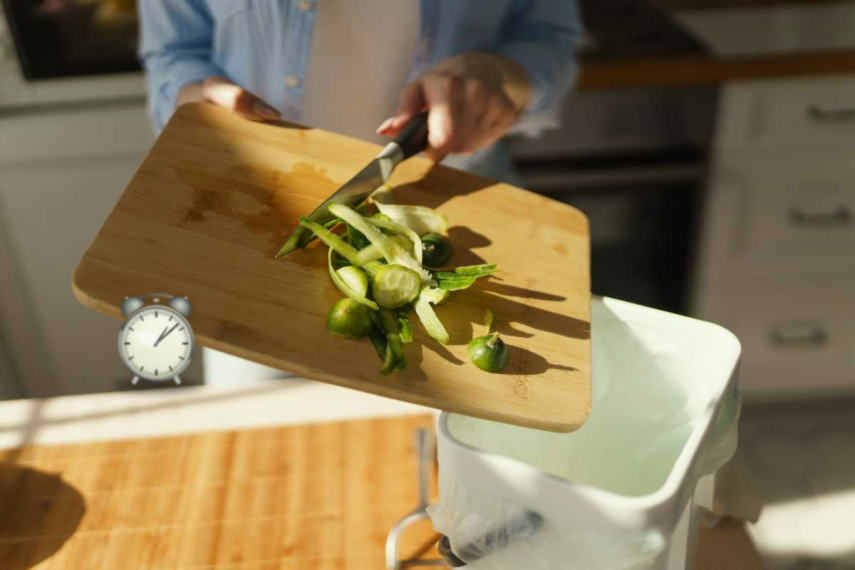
**1:08**
